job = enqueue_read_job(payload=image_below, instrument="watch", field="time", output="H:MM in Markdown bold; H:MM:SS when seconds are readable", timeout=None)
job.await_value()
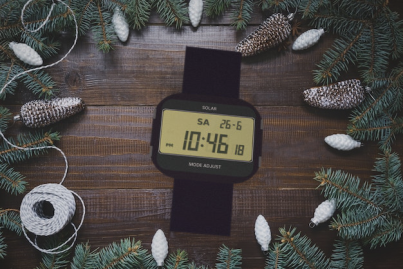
**10:46:18**
